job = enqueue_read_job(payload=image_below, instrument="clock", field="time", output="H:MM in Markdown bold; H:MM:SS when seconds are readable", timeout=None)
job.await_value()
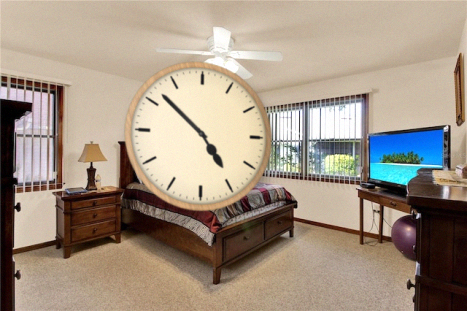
**4:52**
